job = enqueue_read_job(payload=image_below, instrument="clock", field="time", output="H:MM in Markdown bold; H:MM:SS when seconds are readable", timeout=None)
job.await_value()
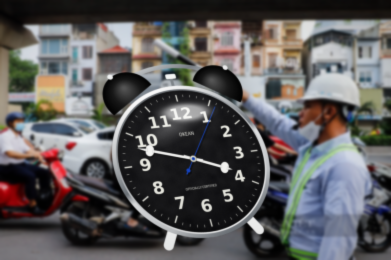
**3:48:06**
